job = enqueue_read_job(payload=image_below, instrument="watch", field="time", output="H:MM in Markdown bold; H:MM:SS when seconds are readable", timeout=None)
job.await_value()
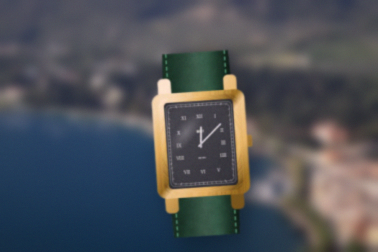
**12:08**
